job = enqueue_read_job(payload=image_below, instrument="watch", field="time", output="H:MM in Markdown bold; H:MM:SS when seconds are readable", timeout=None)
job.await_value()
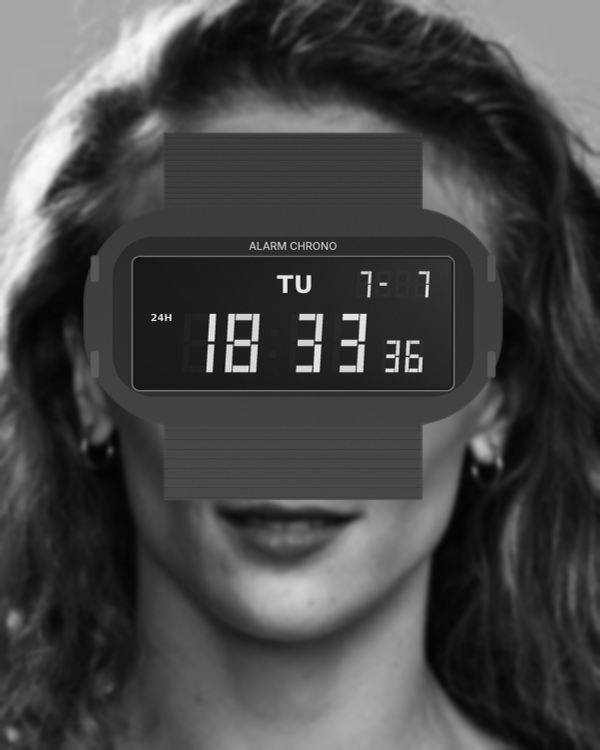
**18:33:36**
